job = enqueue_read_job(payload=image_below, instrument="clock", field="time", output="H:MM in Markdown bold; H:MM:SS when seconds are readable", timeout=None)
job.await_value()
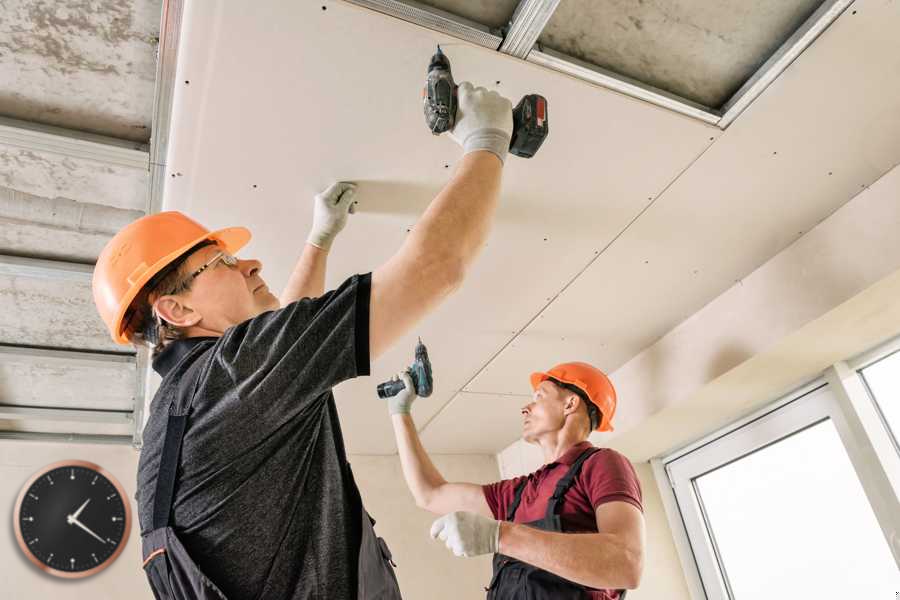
**1:21**
